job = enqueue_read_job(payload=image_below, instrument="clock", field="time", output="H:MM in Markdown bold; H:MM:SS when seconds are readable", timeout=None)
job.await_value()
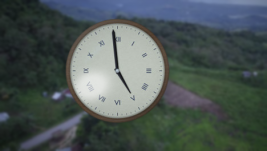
**4:59**
